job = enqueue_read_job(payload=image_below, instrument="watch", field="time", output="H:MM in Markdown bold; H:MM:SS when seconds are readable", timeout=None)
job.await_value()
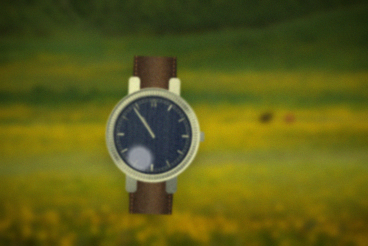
**10:54**
